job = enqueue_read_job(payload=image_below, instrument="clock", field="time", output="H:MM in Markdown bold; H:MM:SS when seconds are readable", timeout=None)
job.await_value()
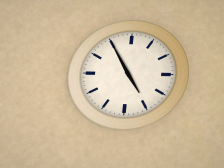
**4:55**
